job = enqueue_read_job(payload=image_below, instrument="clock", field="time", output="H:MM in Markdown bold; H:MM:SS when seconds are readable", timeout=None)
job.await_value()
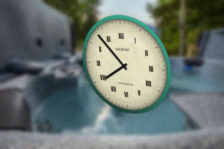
**7:53**
